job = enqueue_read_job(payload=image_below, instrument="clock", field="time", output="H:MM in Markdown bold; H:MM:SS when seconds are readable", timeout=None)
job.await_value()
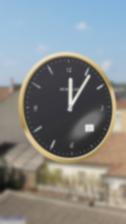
**12:06**
